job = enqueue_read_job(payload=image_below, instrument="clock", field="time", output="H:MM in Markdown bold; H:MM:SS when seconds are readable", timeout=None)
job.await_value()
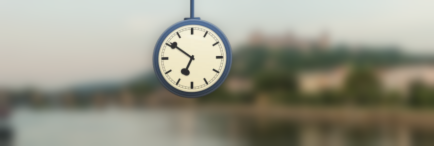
**6:51**
